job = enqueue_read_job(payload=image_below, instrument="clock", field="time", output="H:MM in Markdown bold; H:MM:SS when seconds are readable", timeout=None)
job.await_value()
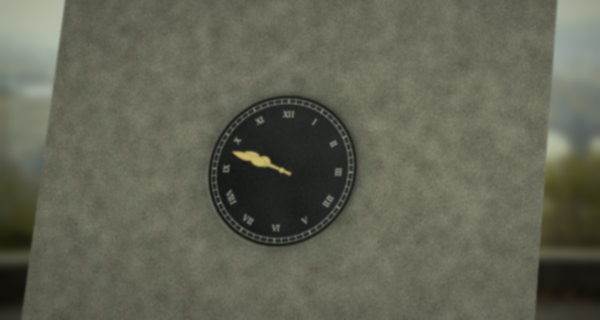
**9:48**
